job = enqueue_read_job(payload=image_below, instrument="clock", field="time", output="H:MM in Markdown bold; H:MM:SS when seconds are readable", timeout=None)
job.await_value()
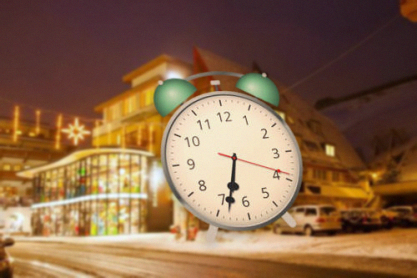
**6:33:19**
